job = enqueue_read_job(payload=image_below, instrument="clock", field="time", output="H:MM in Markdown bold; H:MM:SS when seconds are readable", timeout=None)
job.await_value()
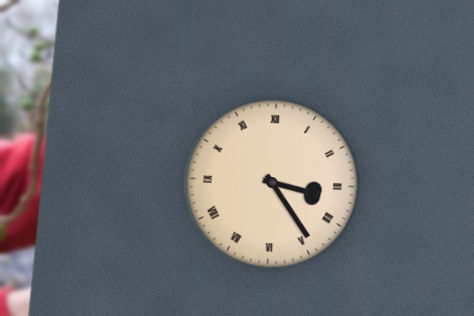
**3:24**
